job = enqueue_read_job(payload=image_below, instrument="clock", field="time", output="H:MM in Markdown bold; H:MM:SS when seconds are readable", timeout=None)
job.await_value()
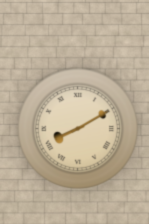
**8:10**
